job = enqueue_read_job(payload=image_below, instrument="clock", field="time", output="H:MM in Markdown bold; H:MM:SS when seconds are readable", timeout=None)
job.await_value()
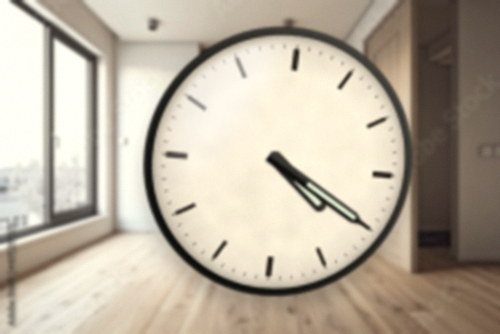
**4:20**
